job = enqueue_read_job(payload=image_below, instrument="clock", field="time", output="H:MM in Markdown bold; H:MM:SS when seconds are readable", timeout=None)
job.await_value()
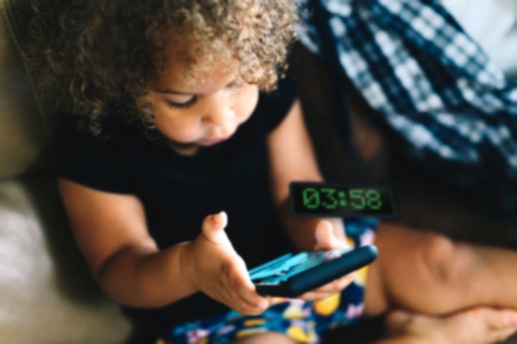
**3:58**
